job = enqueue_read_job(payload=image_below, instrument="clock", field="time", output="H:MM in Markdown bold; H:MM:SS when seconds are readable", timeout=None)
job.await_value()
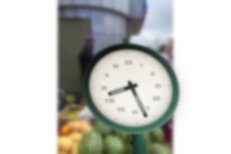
**8:27**
